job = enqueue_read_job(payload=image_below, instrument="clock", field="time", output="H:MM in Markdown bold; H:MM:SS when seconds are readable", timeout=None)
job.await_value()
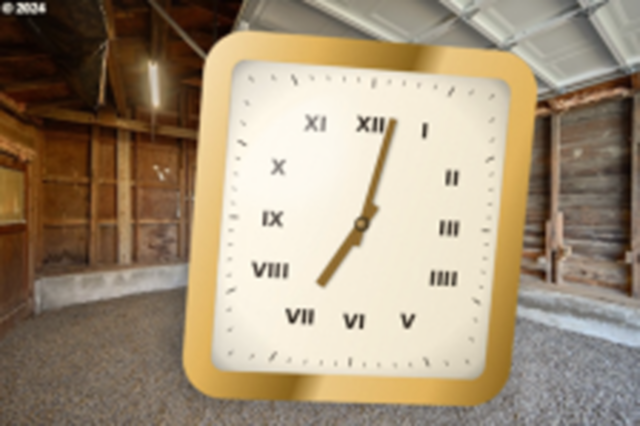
**7:02**
